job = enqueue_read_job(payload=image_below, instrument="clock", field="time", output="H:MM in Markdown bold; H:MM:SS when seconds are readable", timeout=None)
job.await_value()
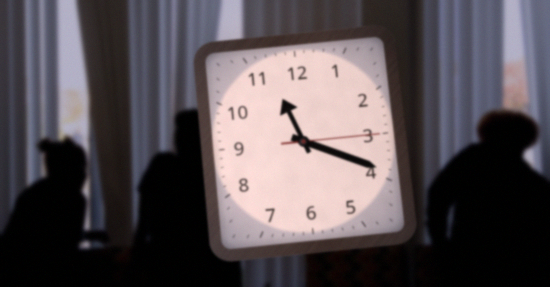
**11:19:15**
